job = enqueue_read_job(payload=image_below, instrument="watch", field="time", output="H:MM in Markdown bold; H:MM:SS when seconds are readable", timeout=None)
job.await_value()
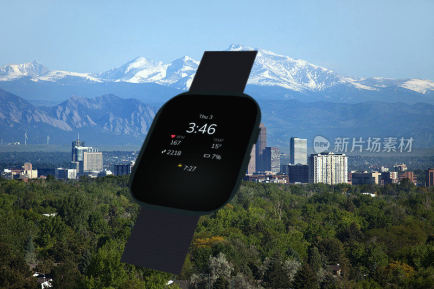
**3:46**
